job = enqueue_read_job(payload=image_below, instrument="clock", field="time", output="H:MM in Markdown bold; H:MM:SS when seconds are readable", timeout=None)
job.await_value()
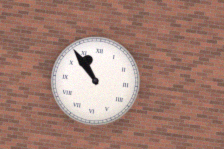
**10:53**
